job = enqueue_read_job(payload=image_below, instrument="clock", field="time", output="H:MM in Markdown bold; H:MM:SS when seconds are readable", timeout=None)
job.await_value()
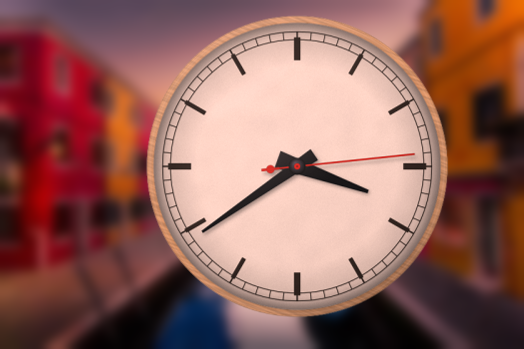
**3:39:14**
